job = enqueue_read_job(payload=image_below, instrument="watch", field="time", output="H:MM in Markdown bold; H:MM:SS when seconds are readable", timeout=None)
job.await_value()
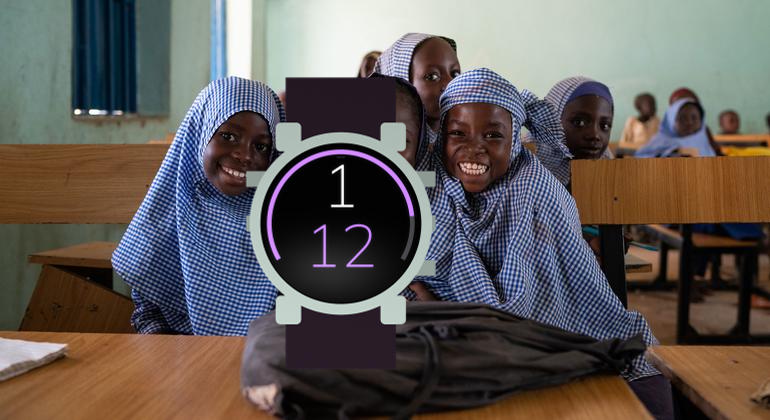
**1:12**
